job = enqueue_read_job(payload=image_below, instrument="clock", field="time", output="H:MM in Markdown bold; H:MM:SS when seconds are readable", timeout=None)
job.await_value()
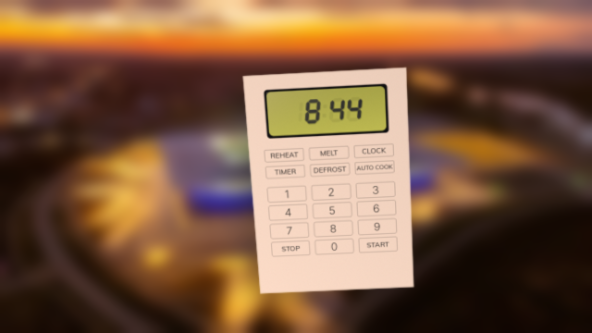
**8:44**
